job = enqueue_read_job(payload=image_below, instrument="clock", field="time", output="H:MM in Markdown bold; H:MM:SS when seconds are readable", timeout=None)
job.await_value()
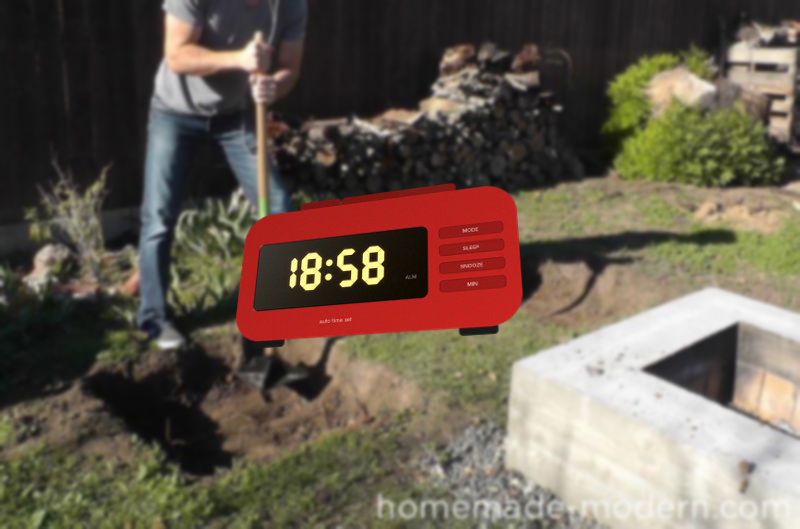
**18:58**
